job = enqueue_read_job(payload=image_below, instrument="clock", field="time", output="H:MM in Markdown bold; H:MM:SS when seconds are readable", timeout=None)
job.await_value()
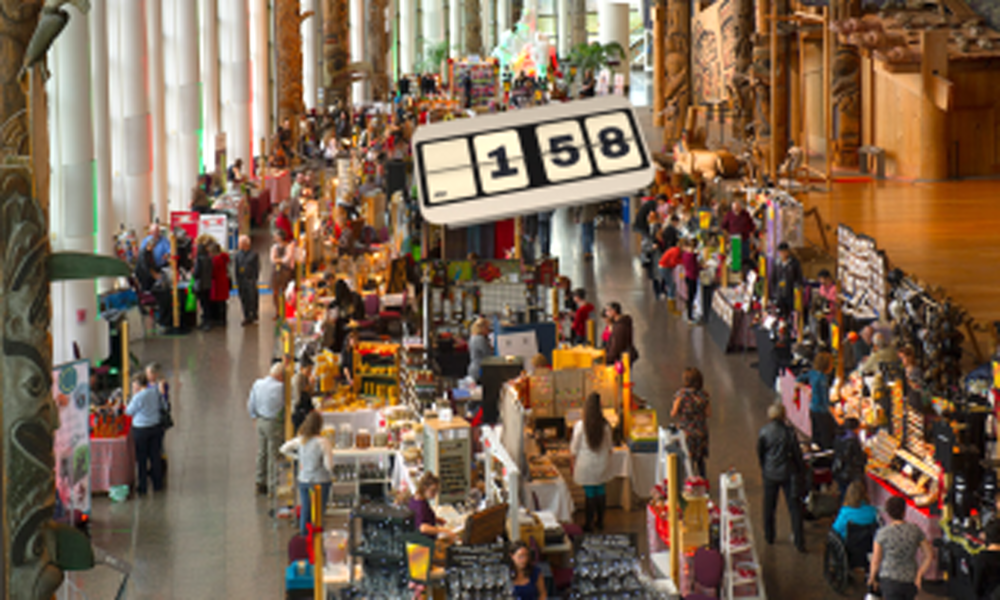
**1:58**
